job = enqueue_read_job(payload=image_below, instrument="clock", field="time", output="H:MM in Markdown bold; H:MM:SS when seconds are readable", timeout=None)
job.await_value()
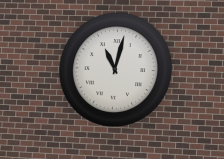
**11:02**
